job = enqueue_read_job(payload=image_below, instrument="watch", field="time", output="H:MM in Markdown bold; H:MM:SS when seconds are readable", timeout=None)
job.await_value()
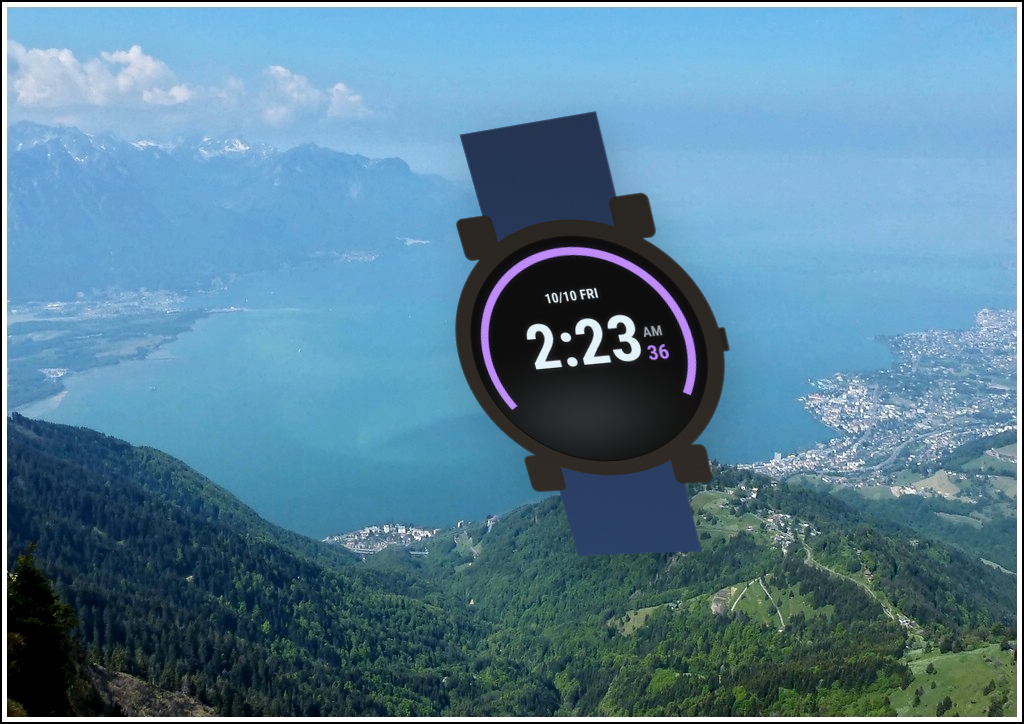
**2:23:36**
